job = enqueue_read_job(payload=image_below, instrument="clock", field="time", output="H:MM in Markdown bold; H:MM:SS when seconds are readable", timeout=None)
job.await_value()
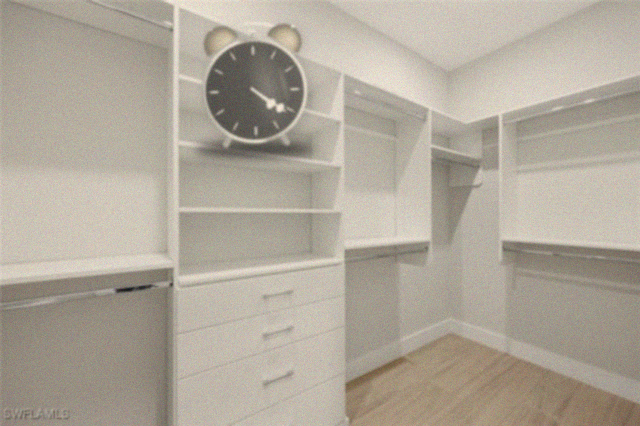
**4:21**
